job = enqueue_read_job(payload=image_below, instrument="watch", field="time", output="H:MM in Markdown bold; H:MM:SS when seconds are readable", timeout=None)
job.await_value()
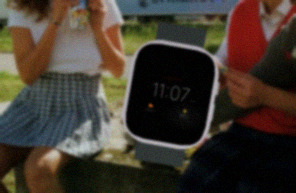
**11:07**
